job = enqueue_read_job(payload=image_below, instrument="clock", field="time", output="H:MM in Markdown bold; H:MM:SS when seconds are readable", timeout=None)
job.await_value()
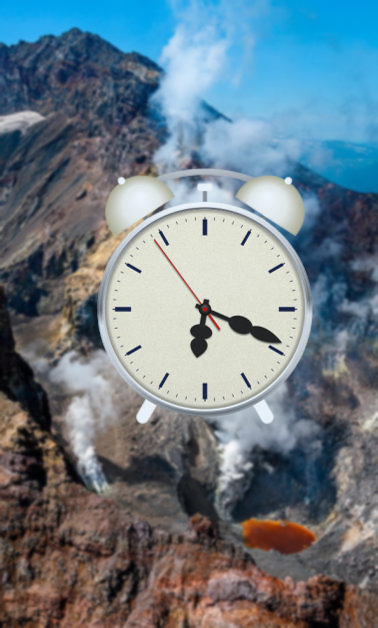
**6:18:54**
